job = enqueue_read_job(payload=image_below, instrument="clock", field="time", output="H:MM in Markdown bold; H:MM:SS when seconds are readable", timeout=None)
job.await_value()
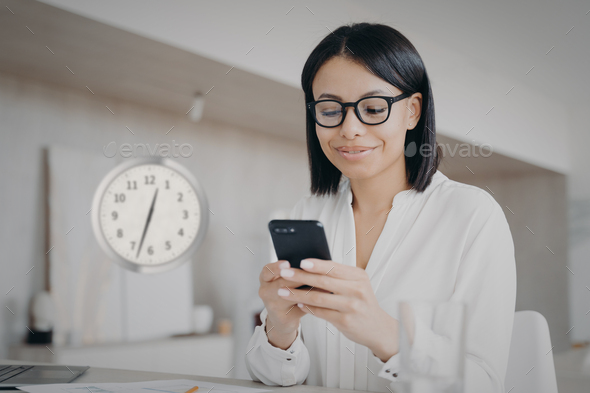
**12:33**
